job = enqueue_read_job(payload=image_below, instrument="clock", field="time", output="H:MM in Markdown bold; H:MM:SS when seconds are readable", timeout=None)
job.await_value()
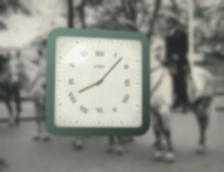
**8:07**
